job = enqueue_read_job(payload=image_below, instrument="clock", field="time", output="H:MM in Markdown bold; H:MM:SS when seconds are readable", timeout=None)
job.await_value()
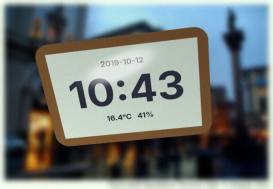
**10:43**
